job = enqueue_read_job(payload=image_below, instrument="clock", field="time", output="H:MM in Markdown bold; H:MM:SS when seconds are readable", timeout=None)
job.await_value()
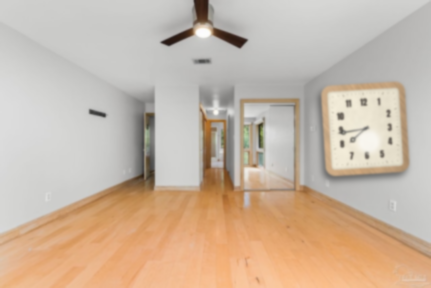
**7:44**
